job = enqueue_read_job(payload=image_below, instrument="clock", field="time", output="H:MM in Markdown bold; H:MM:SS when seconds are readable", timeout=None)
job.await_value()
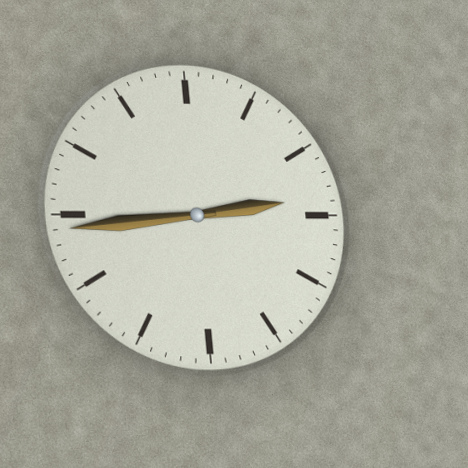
**2:44**
